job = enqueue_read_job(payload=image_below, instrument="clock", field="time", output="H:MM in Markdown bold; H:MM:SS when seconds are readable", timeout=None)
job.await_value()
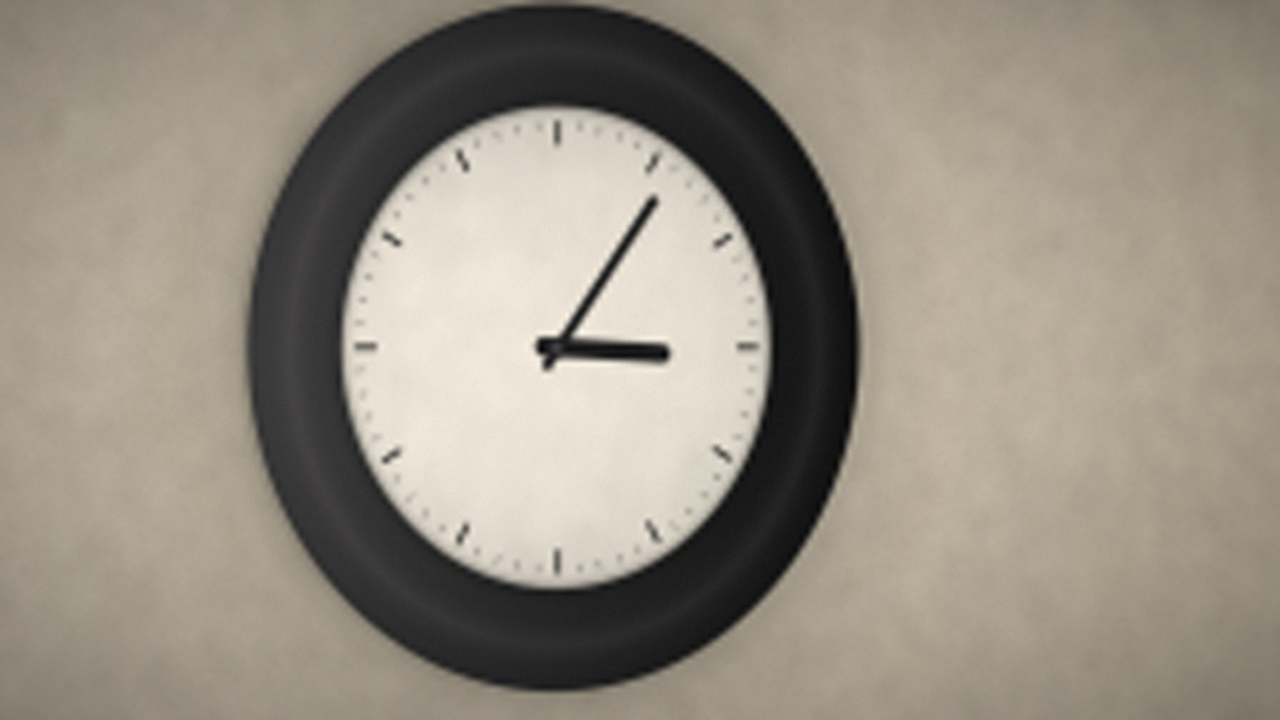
**3:06**
